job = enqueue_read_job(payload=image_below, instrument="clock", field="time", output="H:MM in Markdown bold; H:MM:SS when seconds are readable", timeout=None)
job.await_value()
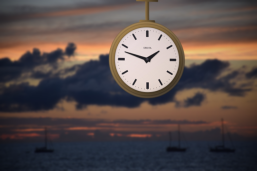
**1:48**
